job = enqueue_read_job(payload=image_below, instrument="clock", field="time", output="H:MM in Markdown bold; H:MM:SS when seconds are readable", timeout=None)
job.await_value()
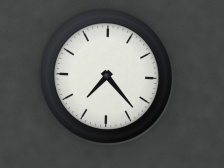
**7:23**
